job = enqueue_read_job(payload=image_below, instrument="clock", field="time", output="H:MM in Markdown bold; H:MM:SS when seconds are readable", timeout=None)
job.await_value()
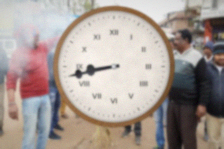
**8:43**
